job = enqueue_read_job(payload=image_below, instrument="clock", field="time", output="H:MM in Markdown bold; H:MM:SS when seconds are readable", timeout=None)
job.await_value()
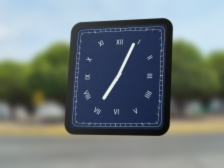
**7:04**
